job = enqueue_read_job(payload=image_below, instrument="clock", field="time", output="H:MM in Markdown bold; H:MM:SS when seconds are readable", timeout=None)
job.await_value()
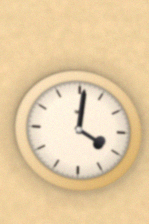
**4:01**
